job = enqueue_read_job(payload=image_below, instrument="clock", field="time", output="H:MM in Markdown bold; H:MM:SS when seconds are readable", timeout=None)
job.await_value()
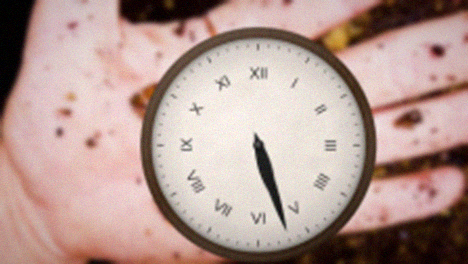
**5:27**
